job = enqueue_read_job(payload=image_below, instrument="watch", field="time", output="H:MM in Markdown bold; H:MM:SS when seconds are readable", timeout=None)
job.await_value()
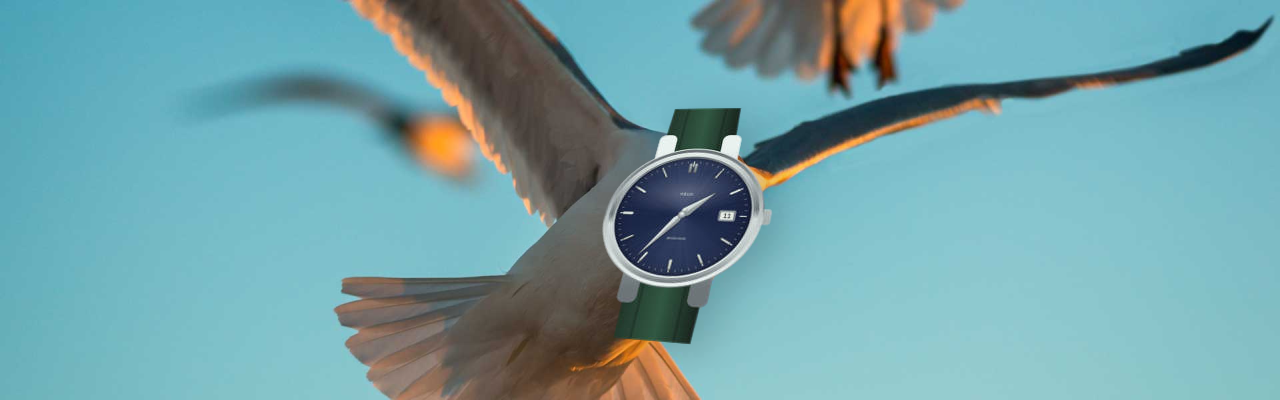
**1:36**
